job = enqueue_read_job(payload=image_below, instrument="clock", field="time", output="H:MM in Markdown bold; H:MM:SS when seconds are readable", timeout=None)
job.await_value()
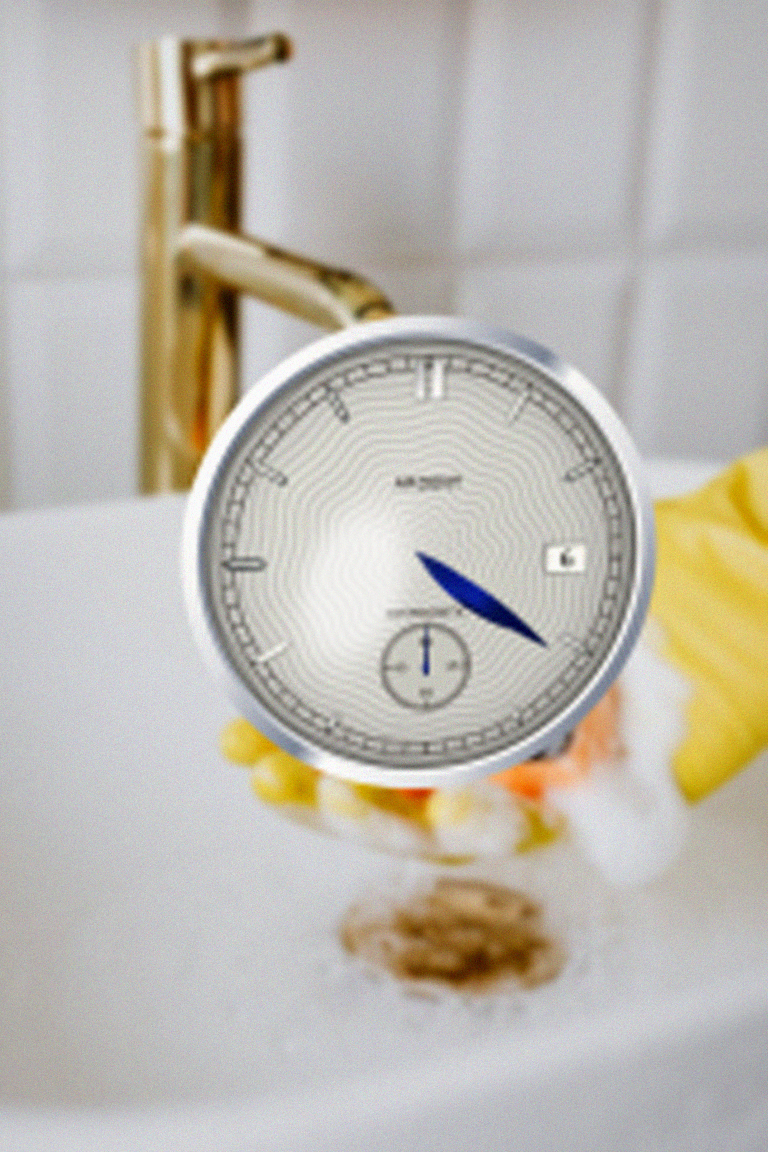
**4:21**
